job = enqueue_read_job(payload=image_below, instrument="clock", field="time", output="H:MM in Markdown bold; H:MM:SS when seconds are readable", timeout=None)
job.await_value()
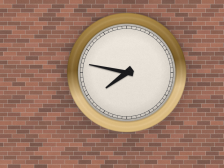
**7:47**
